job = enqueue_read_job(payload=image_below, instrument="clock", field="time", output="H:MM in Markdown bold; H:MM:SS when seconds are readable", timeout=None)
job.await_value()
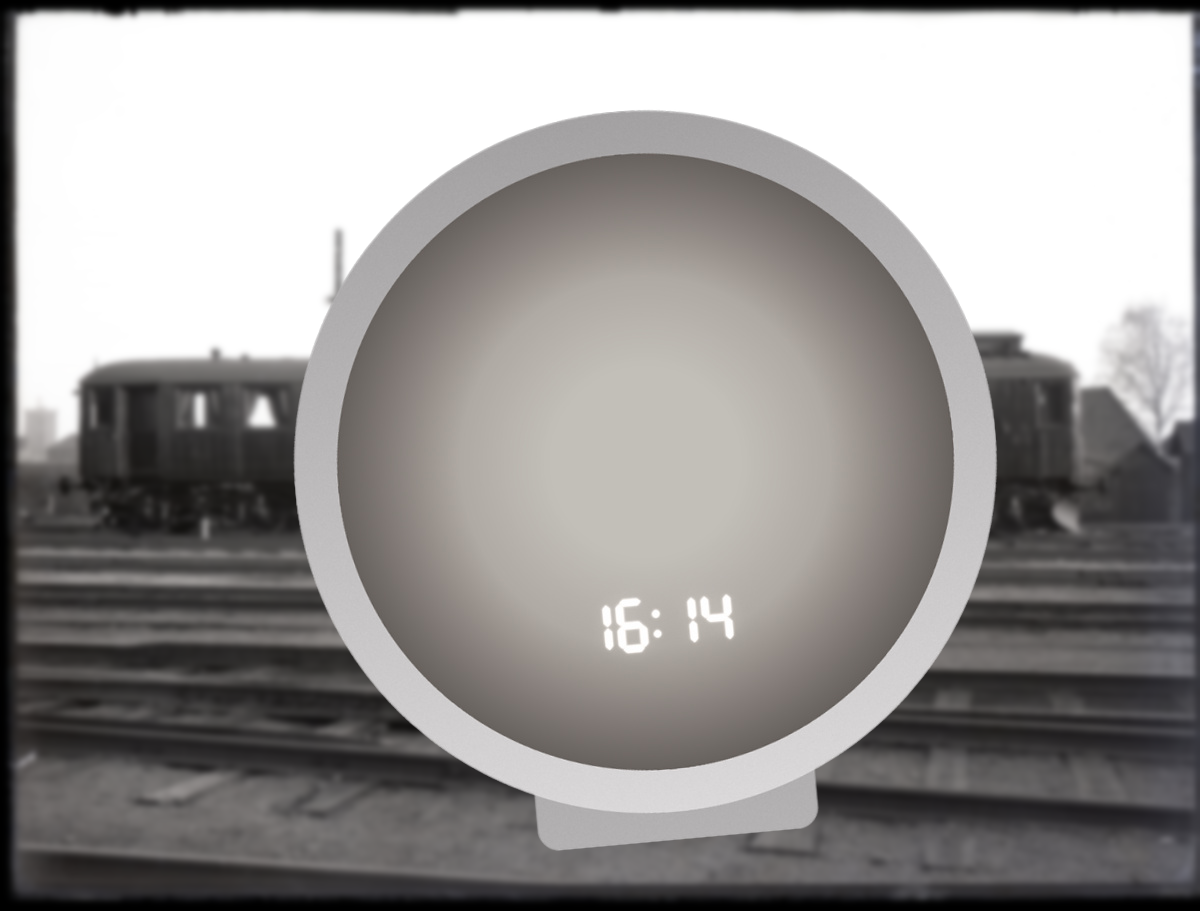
**16:14**
